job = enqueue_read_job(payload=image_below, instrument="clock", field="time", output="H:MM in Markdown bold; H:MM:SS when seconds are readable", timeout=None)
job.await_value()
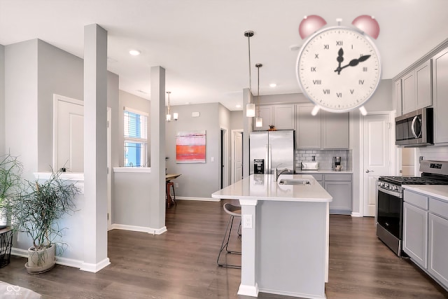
**12:11**
